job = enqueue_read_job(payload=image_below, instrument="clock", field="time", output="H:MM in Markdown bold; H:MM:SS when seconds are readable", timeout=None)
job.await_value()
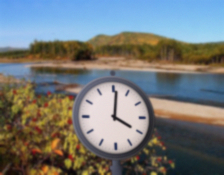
**4:01**
